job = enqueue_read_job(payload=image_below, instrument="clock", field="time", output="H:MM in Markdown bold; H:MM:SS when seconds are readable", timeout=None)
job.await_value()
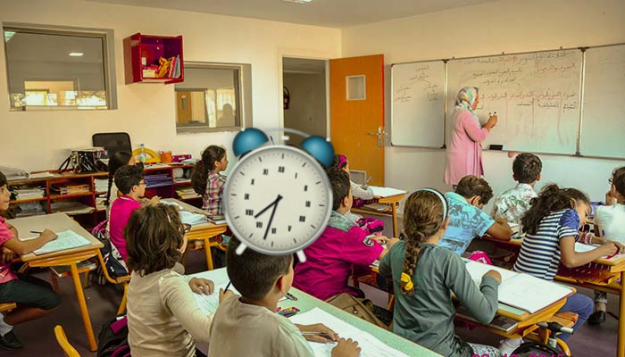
**7:32**
